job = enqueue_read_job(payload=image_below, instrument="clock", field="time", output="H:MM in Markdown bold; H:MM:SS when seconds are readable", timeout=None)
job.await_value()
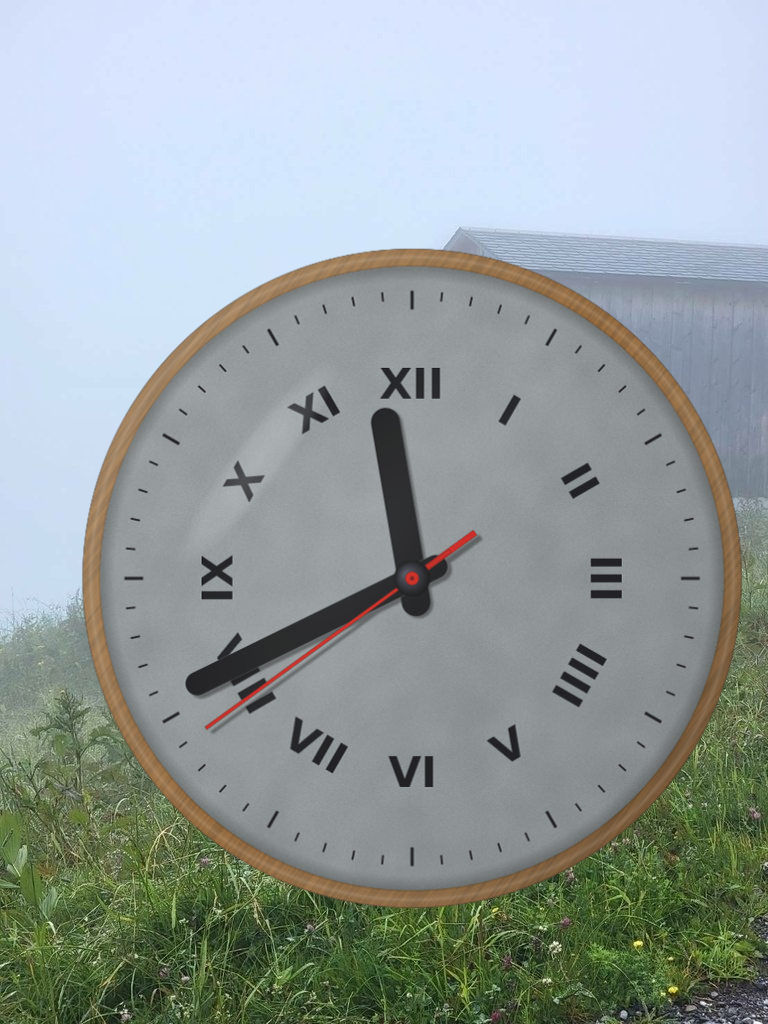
**11:40:39**
